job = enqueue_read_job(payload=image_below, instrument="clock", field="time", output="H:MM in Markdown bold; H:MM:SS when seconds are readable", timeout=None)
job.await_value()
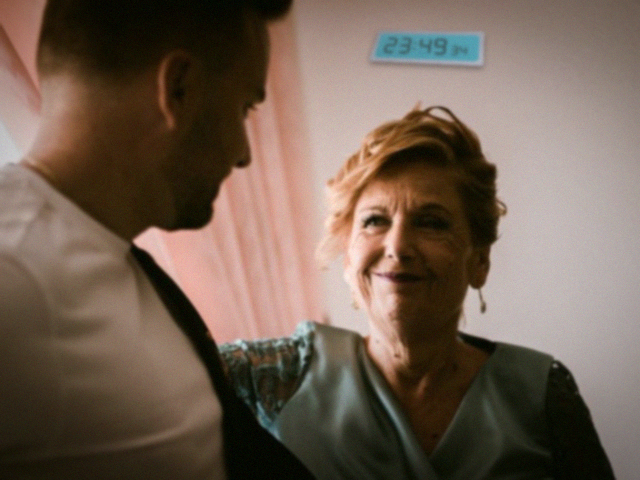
**23:49**
